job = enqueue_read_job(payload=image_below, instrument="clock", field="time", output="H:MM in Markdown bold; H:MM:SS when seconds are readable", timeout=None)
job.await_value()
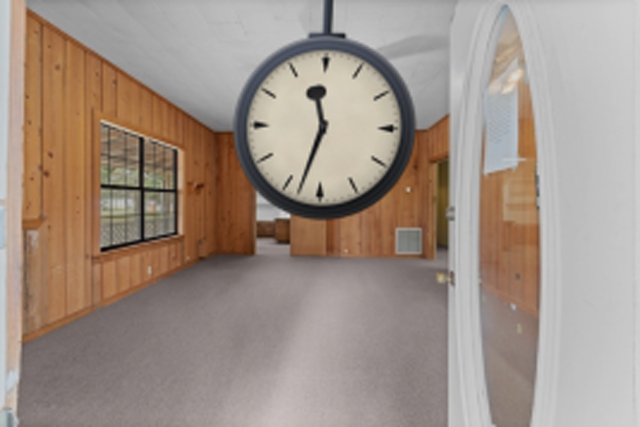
**11:33**
